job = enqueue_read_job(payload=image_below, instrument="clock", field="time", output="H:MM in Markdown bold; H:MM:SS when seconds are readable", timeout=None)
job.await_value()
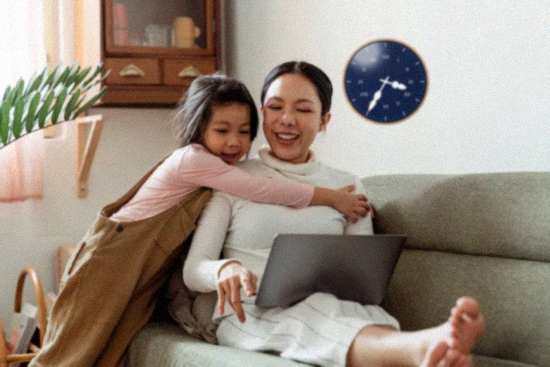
**3:35**
